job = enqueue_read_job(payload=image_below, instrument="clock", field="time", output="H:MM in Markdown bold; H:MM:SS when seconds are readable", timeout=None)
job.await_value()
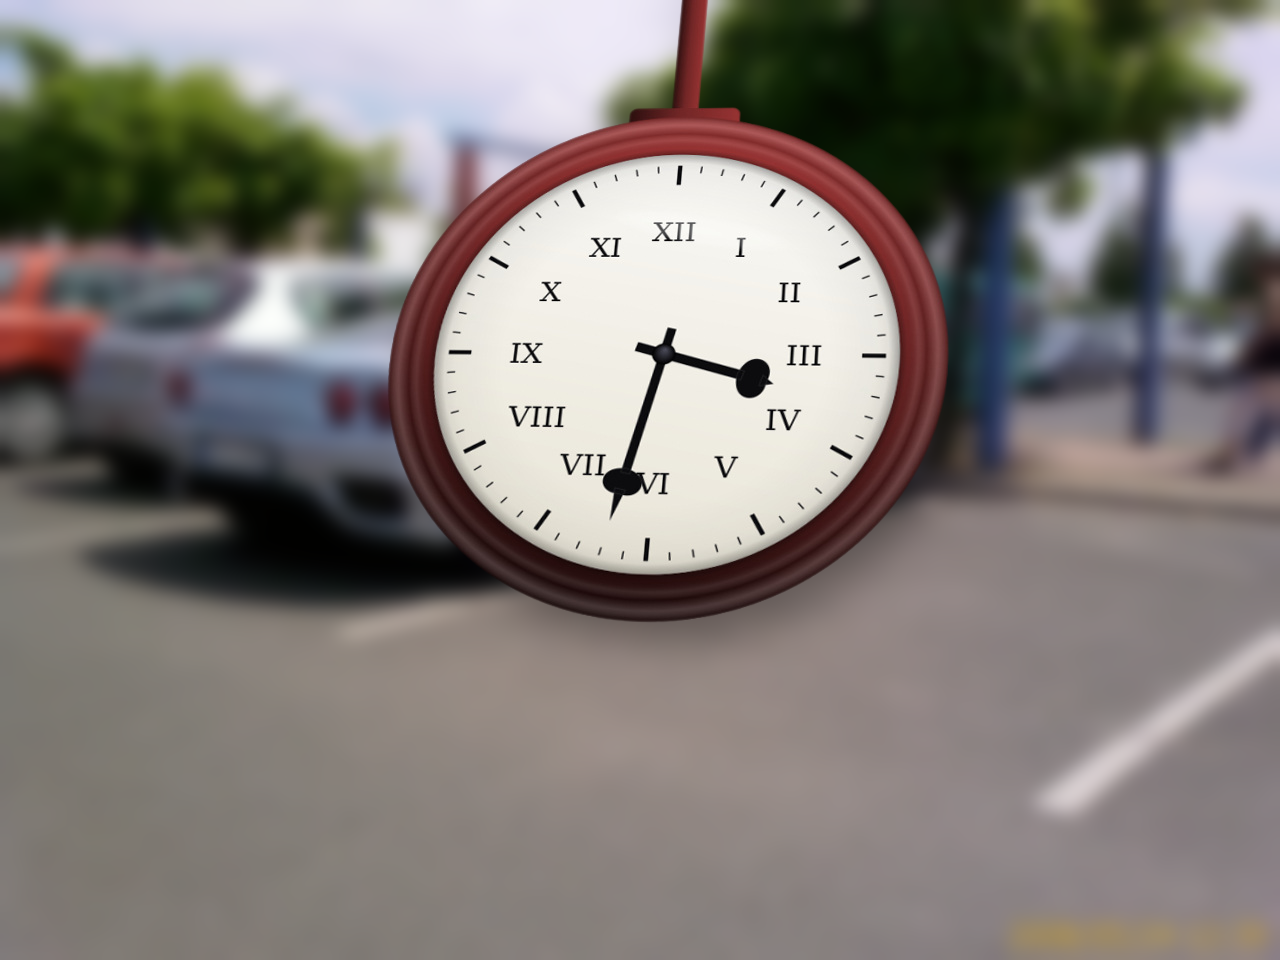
**3:32**
